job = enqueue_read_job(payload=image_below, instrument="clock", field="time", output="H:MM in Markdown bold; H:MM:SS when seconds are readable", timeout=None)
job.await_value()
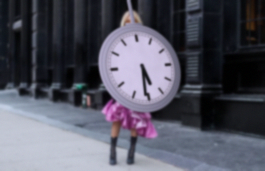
**5:31**
